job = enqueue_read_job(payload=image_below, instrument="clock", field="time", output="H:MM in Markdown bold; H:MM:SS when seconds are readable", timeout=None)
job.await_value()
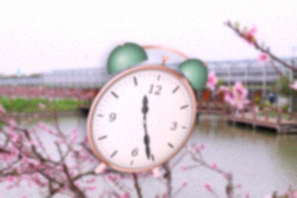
**11:26**
